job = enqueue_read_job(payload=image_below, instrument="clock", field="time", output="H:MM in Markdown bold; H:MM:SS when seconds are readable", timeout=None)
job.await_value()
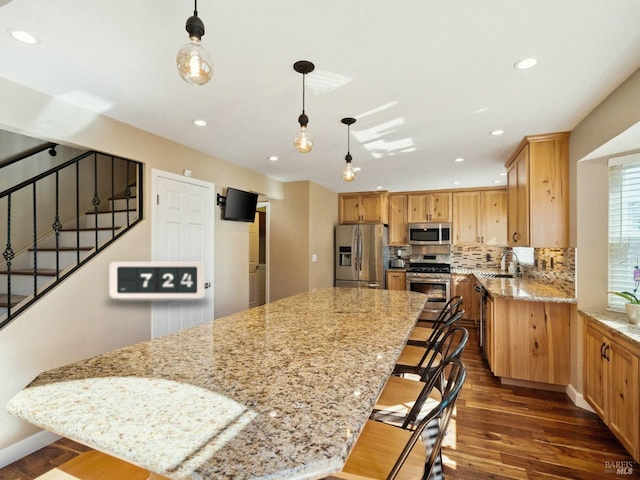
**7:24**
